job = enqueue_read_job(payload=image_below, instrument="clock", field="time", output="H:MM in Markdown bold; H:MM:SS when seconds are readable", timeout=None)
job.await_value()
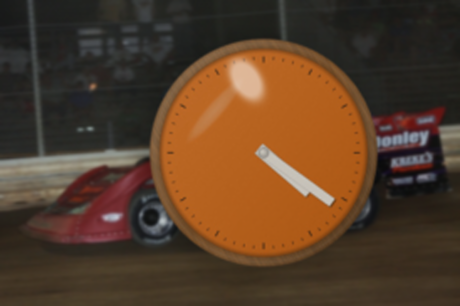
**4:21**
